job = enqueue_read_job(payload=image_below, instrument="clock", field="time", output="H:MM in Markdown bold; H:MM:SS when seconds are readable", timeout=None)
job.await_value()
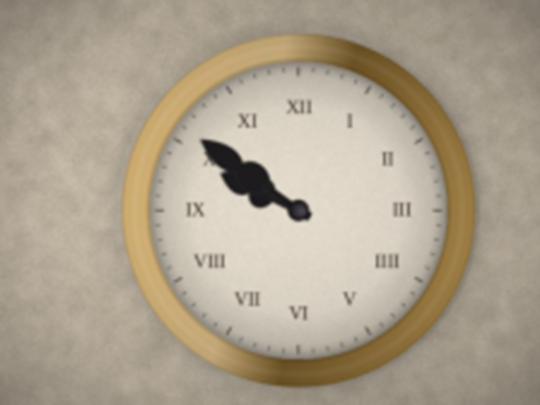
**9:51**
